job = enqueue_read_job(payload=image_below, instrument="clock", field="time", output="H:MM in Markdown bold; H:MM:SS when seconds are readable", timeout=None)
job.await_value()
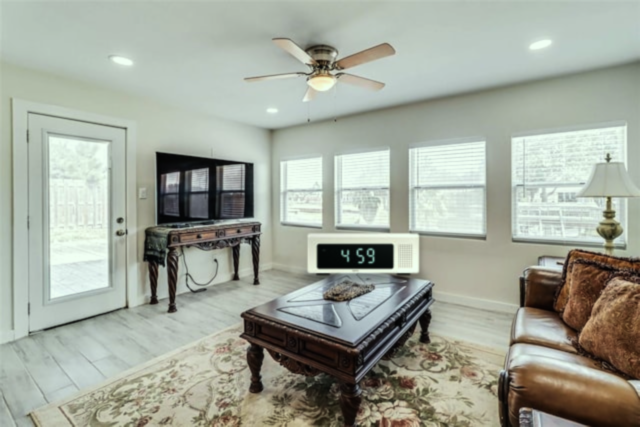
**4:59**
